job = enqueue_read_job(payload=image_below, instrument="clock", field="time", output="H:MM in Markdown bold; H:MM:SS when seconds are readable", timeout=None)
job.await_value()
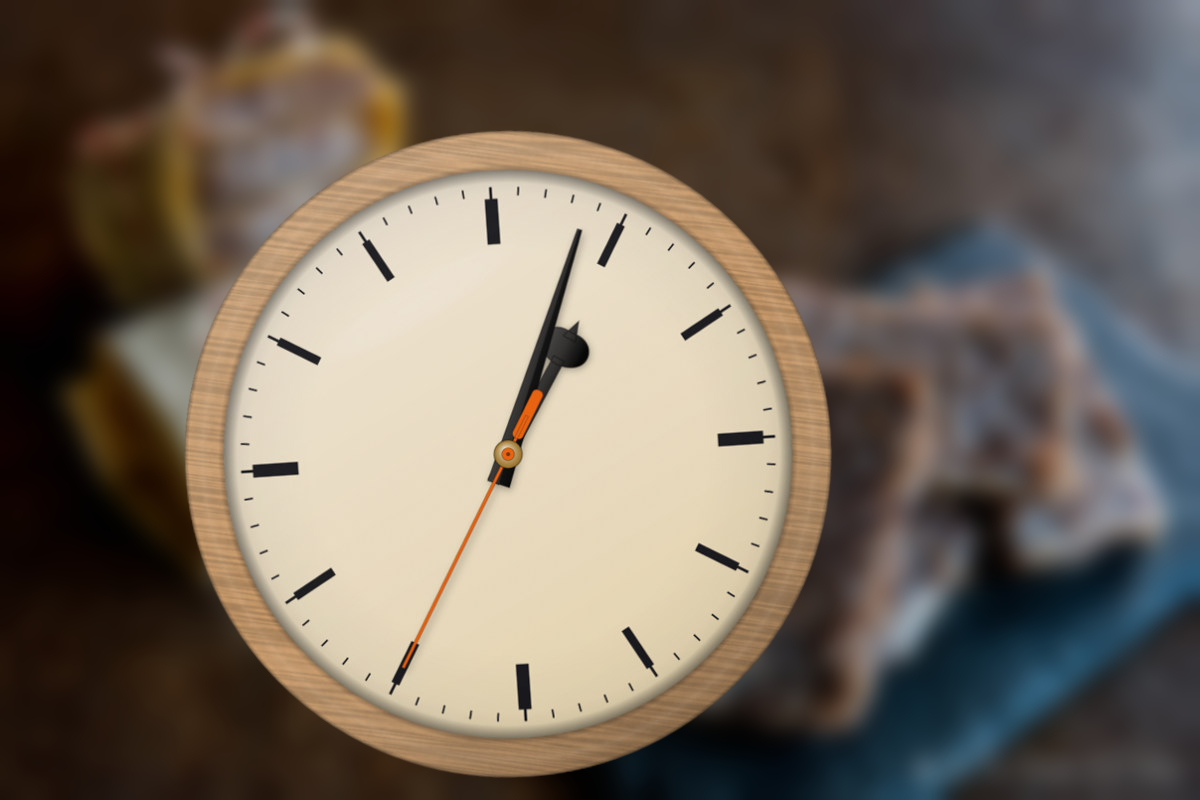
**1:03:35**
